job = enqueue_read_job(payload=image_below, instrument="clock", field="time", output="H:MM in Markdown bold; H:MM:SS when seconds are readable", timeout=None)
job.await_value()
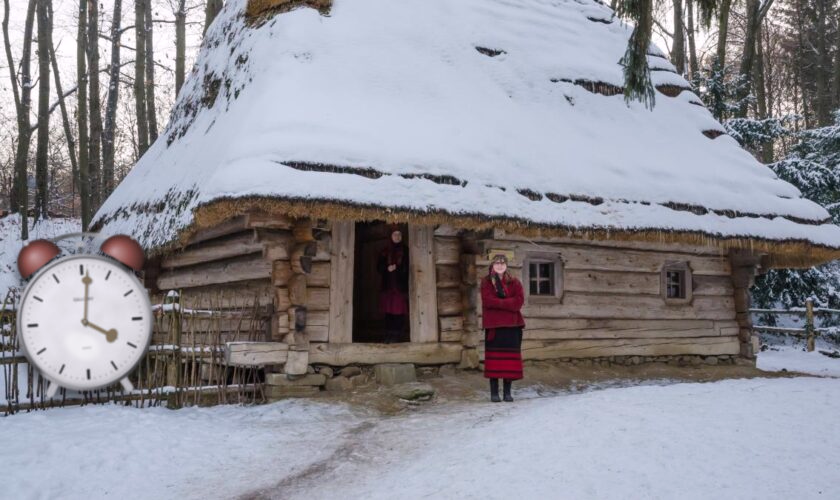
**4:01**
